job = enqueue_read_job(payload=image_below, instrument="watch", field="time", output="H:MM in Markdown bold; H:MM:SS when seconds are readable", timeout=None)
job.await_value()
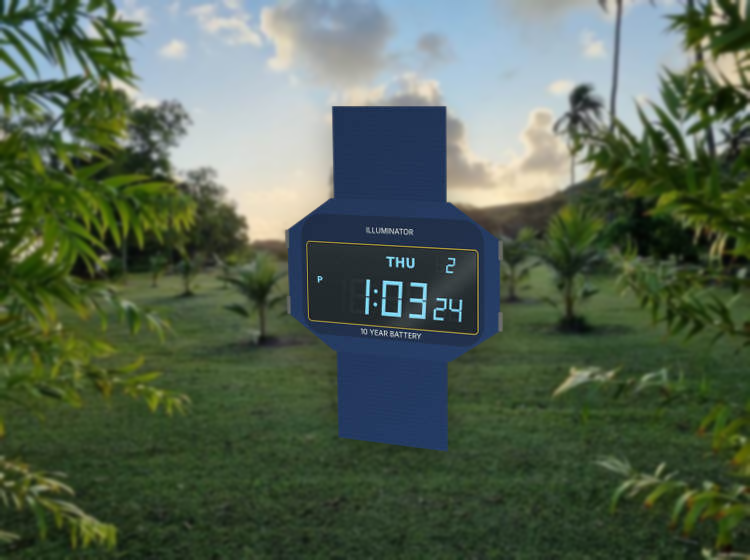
**1:03:24**
